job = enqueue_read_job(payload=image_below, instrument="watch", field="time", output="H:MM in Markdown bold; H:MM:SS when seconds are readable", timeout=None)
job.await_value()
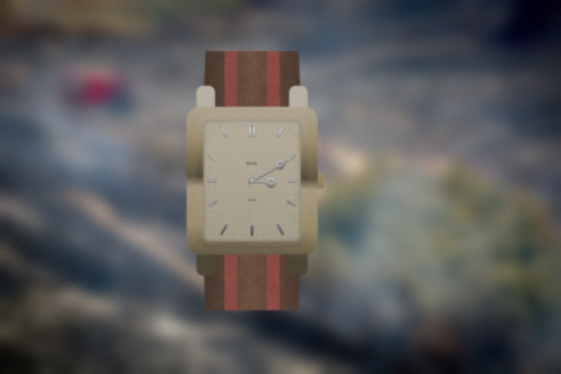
**3:10**
